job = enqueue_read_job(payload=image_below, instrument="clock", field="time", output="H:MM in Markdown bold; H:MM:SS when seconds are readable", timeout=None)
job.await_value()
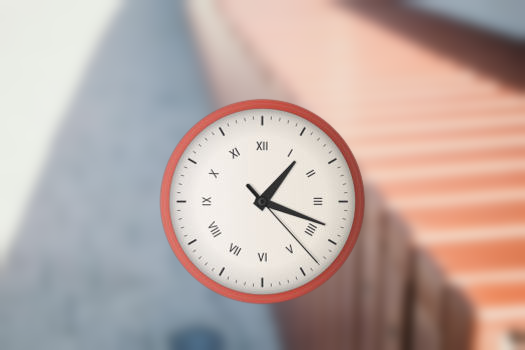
**1:18:23**
